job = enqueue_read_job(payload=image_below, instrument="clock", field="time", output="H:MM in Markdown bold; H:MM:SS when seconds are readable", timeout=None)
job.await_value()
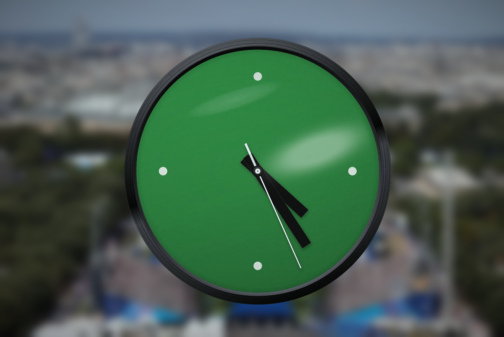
**4:24:26**
